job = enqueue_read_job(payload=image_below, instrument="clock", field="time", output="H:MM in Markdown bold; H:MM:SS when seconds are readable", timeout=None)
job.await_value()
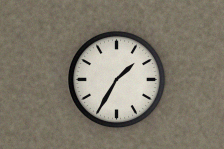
**1:35**
